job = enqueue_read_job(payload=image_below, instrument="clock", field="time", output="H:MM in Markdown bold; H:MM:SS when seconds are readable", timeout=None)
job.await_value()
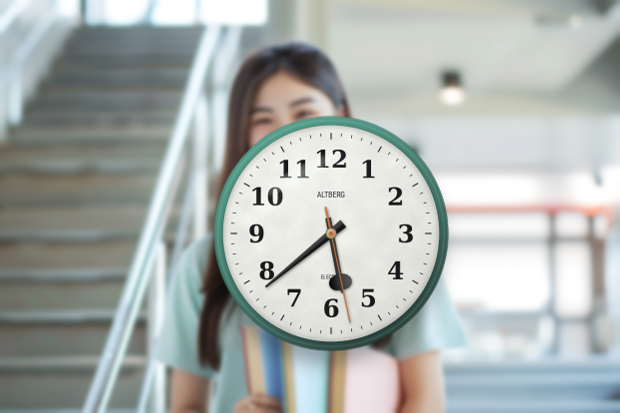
**5:38:28**
